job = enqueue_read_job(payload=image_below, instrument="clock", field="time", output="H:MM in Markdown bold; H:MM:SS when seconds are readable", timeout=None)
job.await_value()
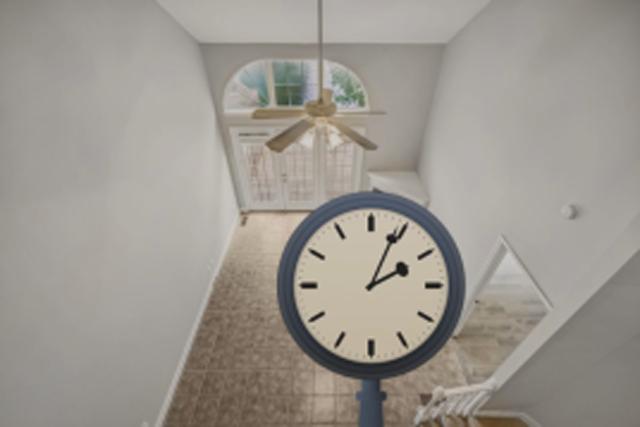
**2:04**
